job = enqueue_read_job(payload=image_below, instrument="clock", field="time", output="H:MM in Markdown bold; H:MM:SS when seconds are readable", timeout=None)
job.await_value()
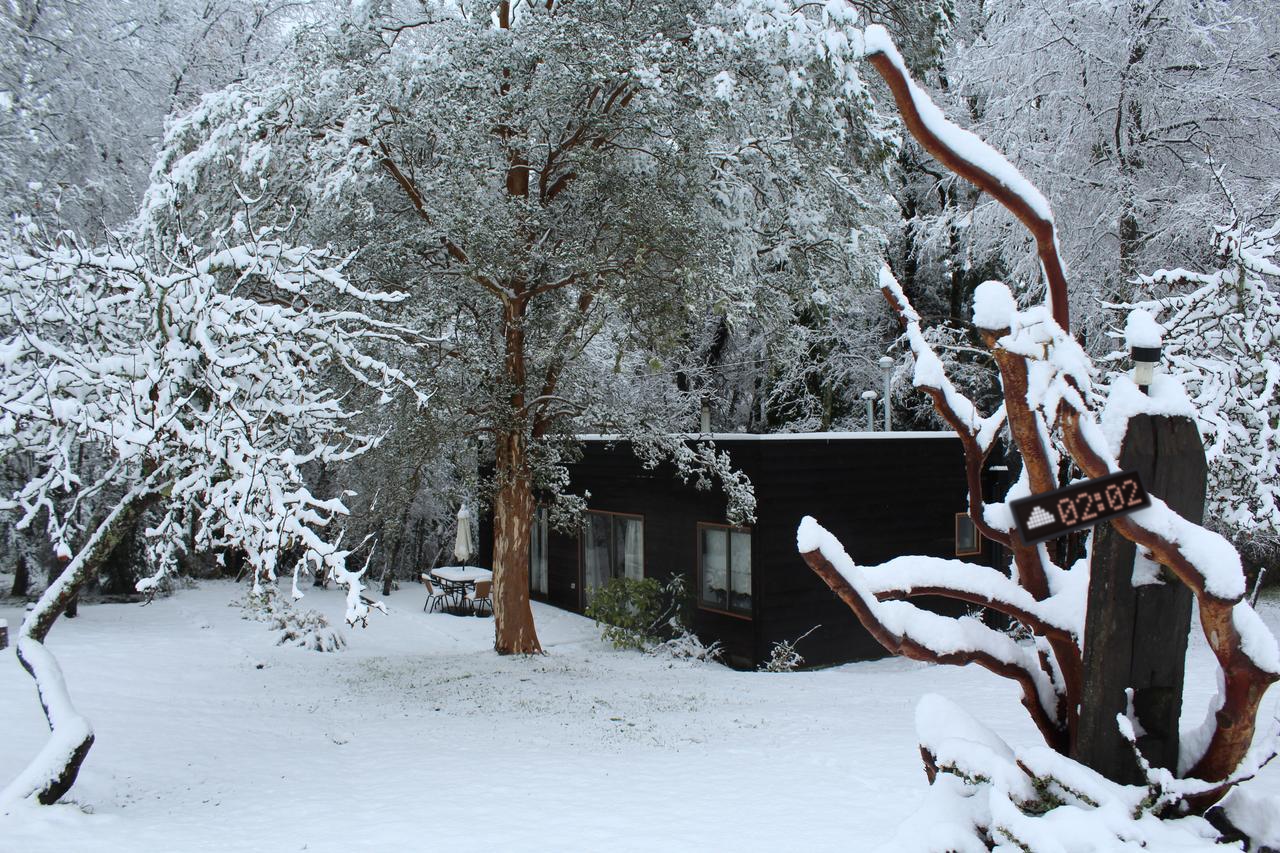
**2:02**
